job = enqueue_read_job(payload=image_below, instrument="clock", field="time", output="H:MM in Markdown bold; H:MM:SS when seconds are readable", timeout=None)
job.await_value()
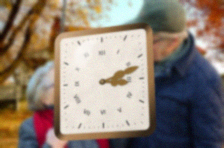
**3:12**
